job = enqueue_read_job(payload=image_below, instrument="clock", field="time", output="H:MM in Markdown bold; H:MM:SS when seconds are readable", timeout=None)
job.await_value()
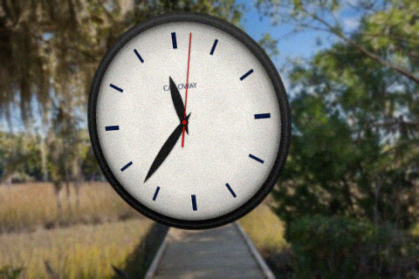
**11:37:02**
